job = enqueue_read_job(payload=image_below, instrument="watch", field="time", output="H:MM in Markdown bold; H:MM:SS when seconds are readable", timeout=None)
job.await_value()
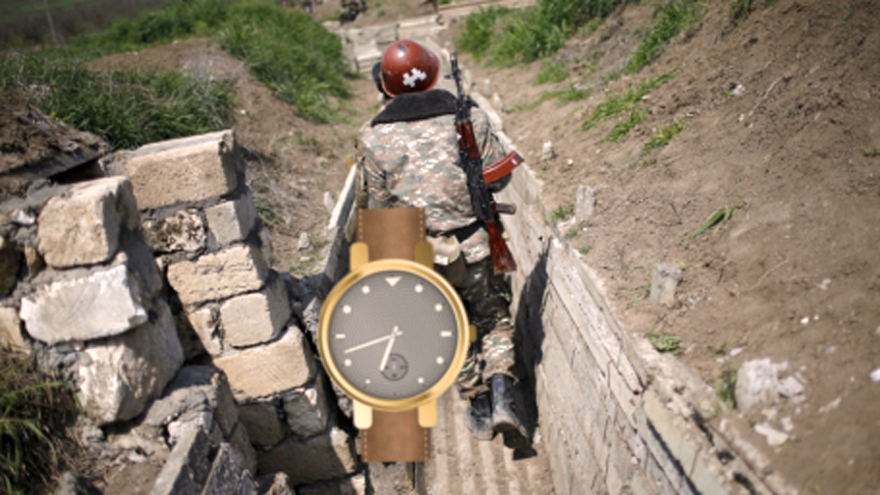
**6:42**
